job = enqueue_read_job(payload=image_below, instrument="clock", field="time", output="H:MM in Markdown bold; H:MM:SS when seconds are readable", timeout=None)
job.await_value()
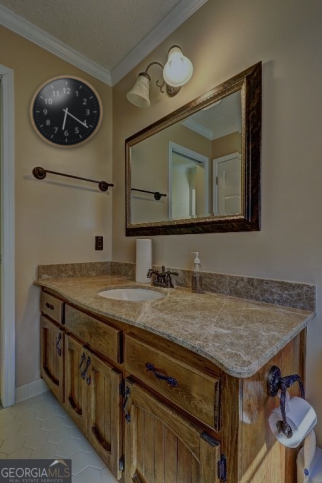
**6:21**
